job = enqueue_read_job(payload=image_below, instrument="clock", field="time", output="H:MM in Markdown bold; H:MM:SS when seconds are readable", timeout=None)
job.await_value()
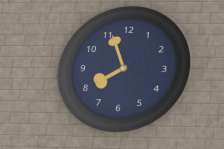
**7:56**
